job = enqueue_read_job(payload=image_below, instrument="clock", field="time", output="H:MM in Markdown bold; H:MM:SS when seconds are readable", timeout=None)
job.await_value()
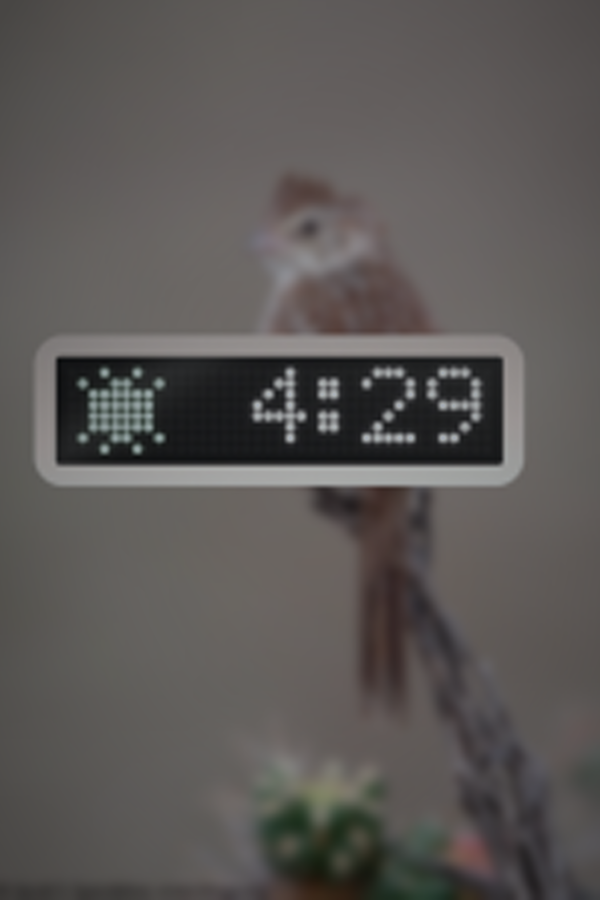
**4:29**
